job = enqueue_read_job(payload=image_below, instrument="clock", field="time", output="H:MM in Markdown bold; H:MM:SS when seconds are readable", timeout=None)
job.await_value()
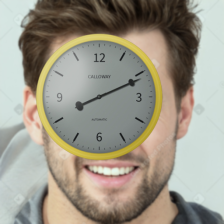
**8:11**
